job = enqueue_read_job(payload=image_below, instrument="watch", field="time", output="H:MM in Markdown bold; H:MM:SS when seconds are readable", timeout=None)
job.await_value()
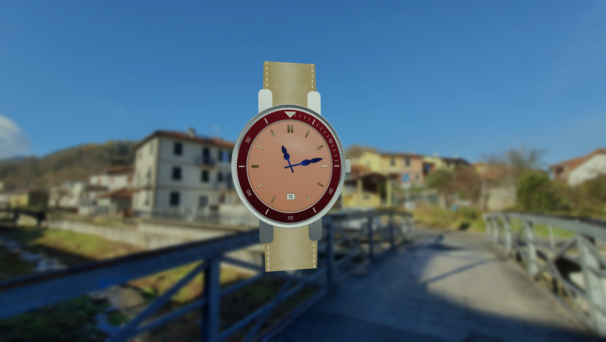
**11:13**
